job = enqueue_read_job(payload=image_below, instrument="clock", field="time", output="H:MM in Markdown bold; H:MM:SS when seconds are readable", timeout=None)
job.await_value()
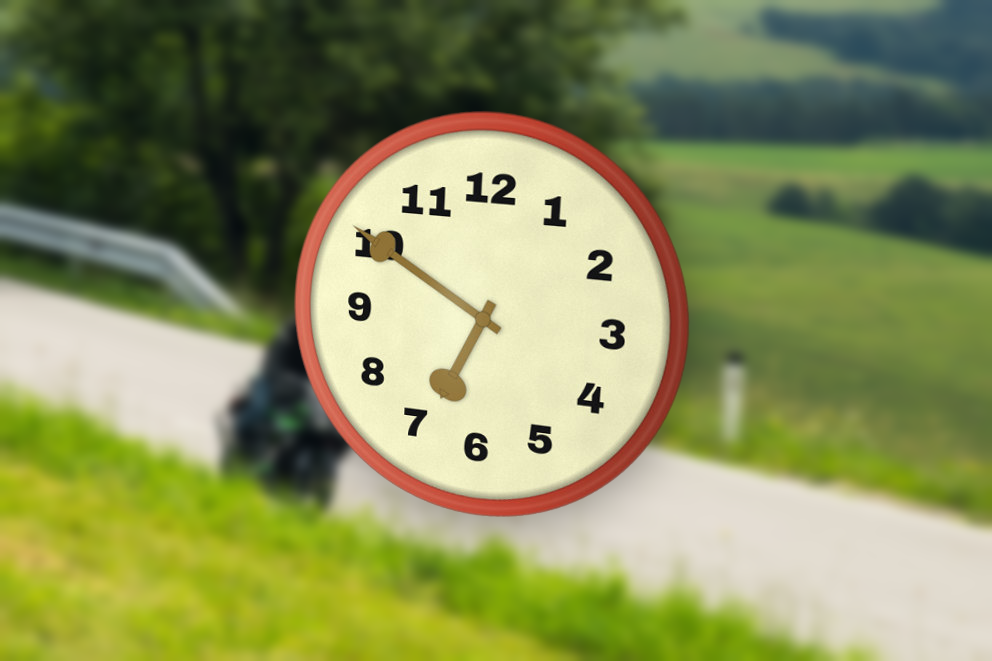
**6:50**
